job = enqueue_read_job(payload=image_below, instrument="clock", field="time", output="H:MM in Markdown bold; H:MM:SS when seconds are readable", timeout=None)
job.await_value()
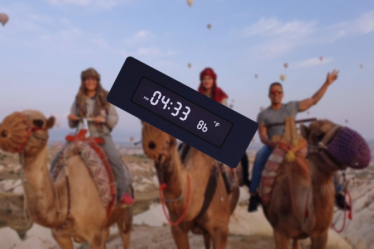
**4:33**
